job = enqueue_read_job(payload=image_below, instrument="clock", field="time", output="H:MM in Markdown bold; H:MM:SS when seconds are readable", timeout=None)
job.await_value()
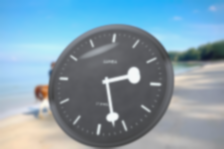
**2:27**
